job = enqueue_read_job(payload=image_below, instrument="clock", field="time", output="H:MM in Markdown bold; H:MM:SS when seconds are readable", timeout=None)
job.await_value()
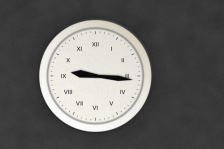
**9:16**
